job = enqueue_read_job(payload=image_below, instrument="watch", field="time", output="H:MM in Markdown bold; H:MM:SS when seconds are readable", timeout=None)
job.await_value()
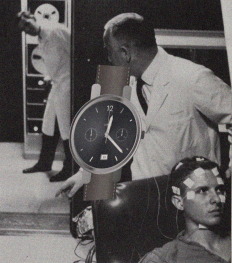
**12:22**
